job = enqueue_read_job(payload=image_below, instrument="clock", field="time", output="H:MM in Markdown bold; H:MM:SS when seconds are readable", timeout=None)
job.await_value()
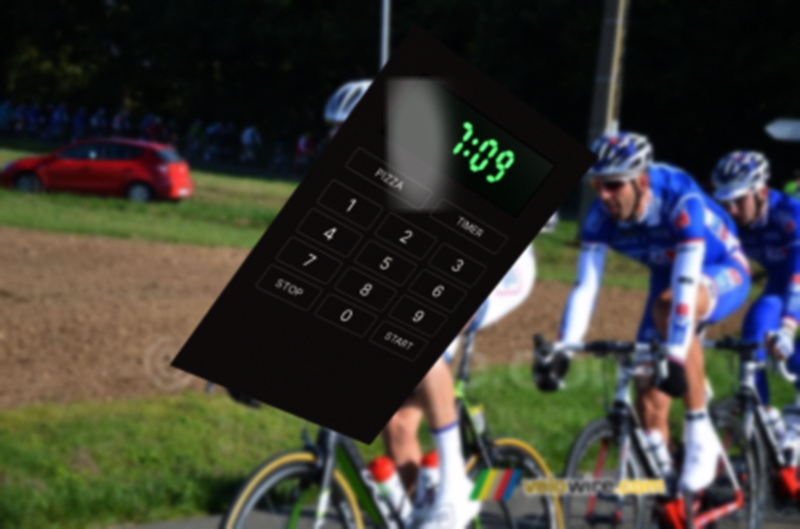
**7:09**
